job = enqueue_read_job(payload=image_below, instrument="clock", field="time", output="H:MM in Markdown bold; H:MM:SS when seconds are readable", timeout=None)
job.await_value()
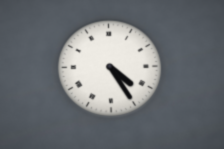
**4:25**
